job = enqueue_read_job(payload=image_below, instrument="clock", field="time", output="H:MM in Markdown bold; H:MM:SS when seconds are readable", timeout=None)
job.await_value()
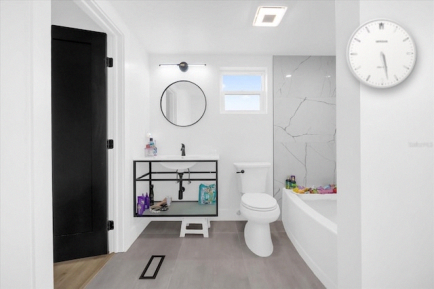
**5:28**
